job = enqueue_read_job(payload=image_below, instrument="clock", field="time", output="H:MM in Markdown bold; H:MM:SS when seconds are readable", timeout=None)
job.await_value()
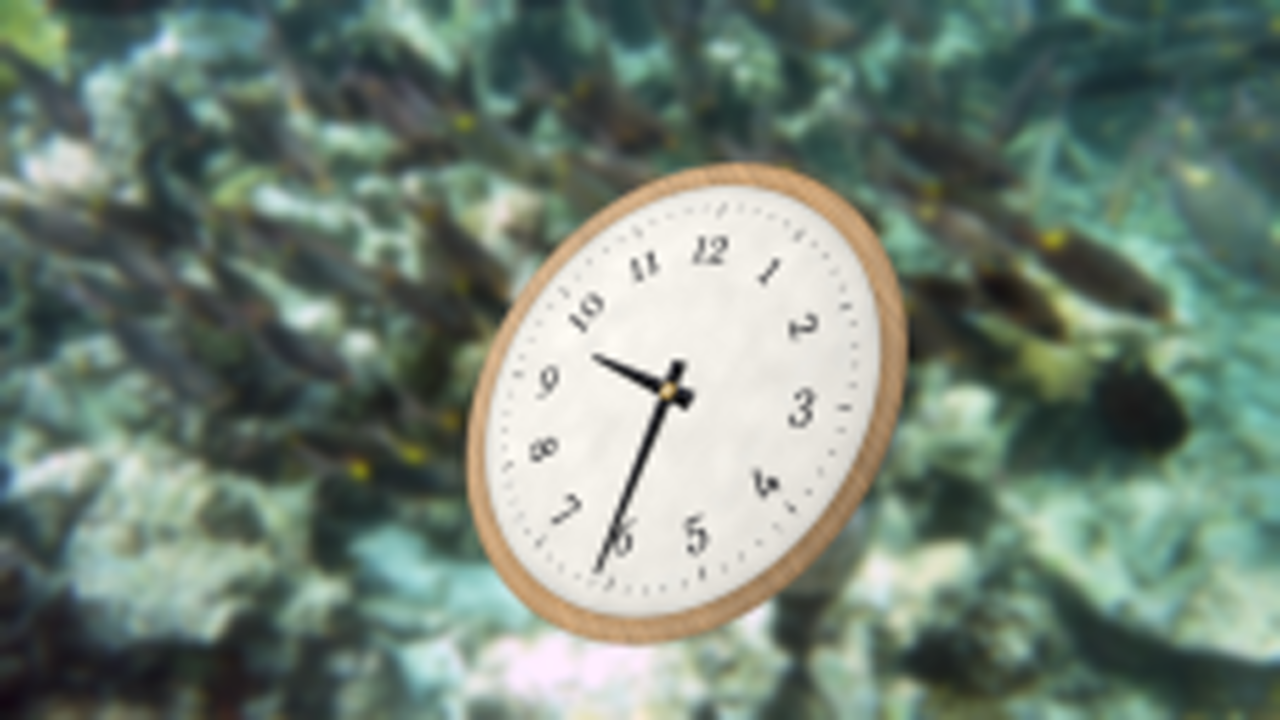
**9:31**
